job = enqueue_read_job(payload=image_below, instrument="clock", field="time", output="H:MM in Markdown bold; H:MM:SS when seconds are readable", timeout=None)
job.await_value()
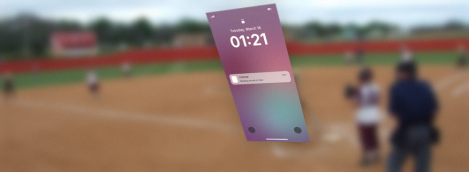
**1:21**
